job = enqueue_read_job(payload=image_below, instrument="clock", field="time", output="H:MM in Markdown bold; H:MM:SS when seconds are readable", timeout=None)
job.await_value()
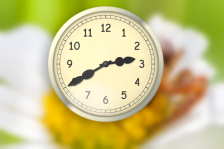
**2:40**
